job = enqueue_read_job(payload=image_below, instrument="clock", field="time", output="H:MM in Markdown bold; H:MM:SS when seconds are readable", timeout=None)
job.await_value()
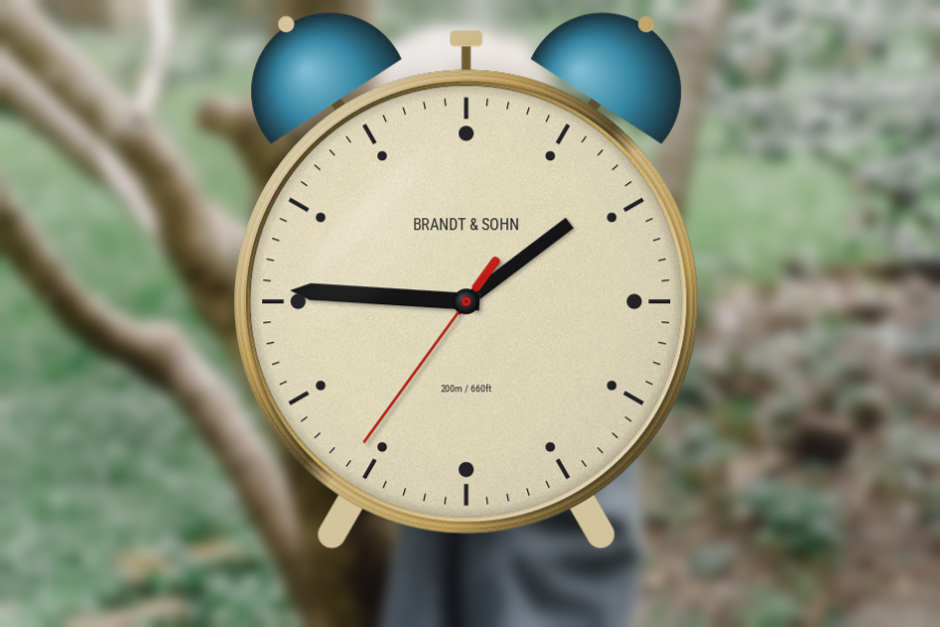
**1:45:36**
